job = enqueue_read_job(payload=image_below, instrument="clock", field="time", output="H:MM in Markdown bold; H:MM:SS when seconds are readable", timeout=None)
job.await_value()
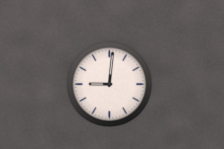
**9:01**
